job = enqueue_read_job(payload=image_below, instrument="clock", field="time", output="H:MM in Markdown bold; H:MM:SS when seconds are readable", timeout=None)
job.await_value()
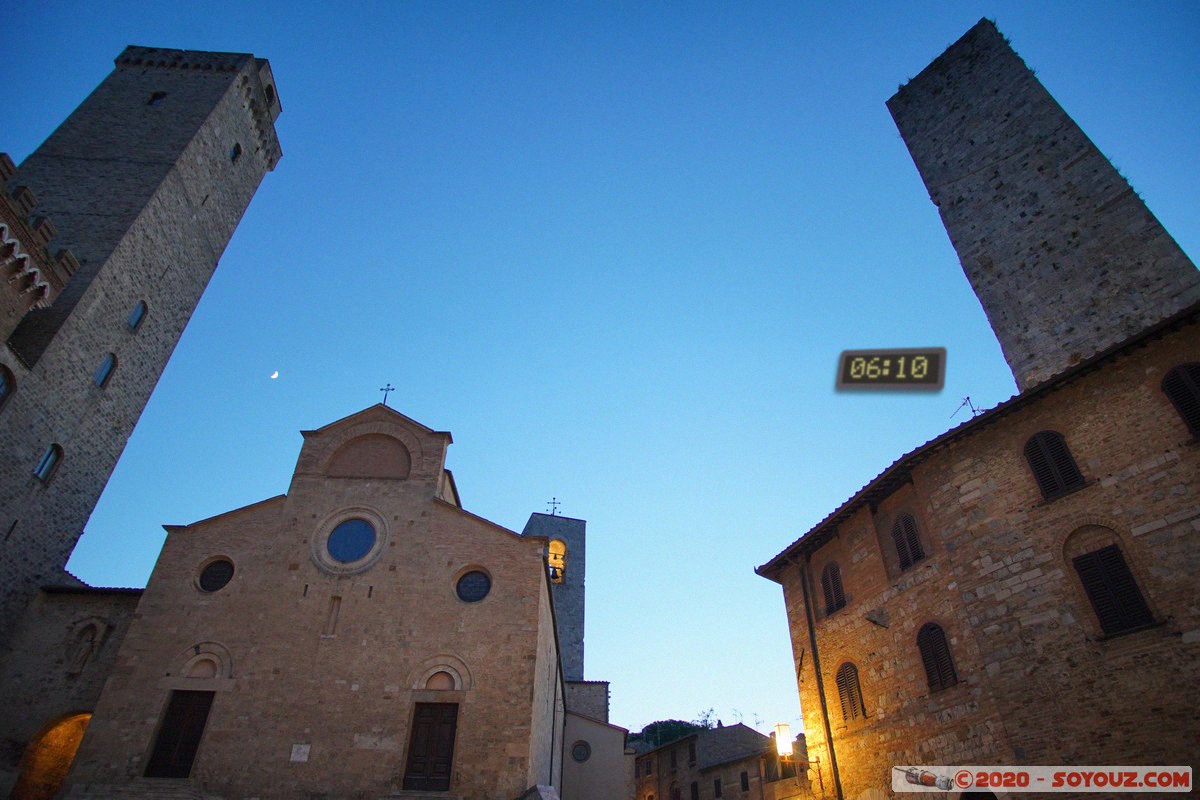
**6:10**
